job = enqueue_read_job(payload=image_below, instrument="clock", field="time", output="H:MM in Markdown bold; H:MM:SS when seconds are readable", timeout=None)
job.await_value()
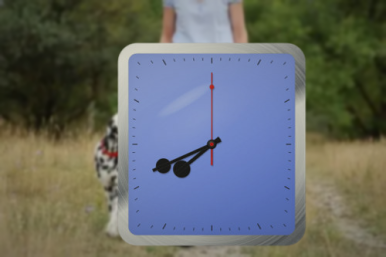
**7:41:00**
